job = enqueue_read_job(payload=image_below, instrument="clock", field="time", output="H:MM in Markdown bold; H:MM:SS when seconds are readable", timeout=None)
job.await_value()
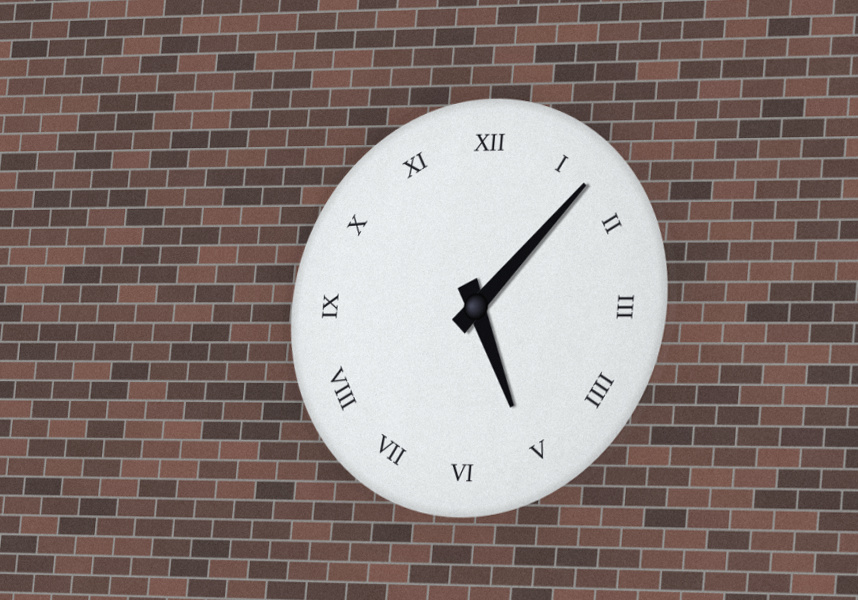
**5:07**
